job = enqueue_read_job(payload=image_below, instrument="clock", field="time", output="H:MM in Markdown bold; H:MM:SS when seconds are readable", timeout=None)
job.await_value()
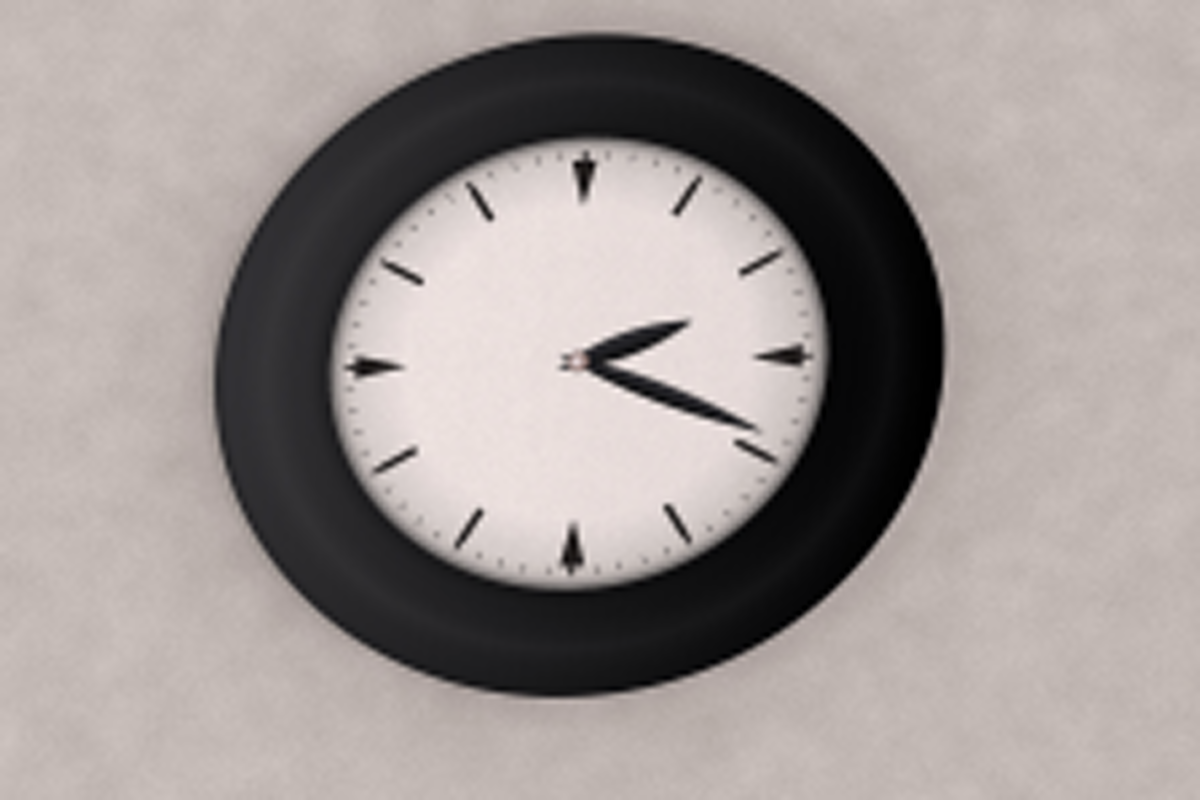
**2:19**
